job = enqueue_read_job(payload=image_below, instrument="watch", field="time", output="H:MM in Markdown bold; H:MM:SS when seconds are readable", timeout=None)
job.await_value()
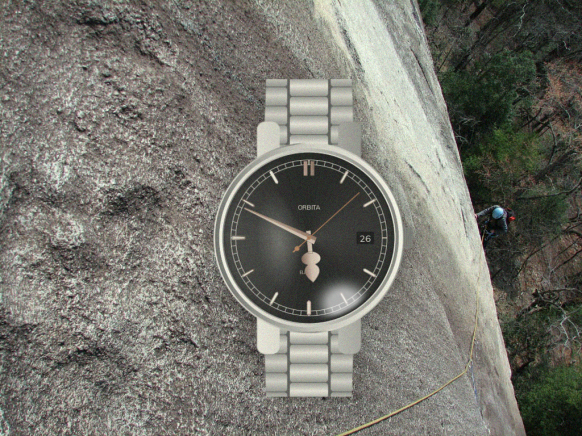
**5:49:08**
